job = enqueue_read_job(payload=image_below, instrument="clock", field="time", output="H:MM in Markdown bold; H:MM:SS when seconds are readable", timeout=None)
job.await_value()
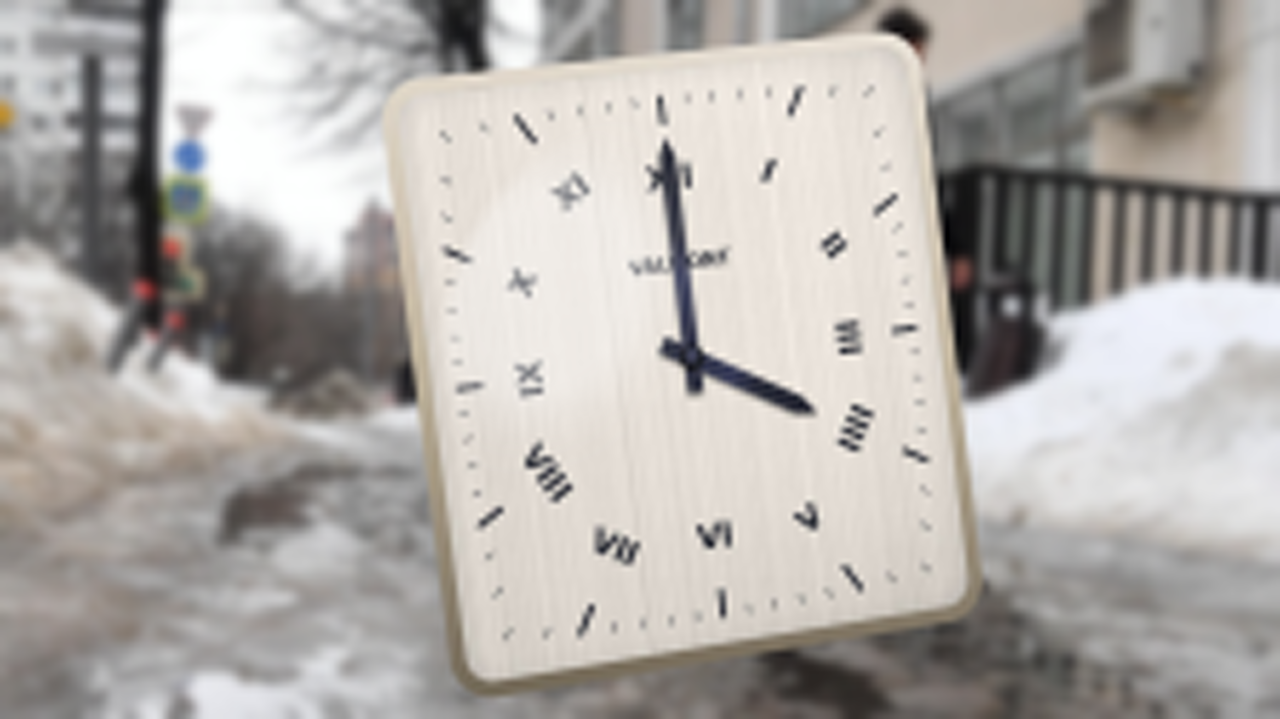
**4:00**
